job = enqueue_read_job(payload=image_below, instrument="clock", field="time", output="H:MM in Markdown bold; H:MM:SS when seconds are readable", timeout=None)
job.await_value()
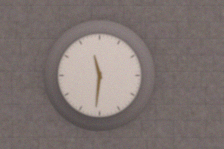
**11:31**
